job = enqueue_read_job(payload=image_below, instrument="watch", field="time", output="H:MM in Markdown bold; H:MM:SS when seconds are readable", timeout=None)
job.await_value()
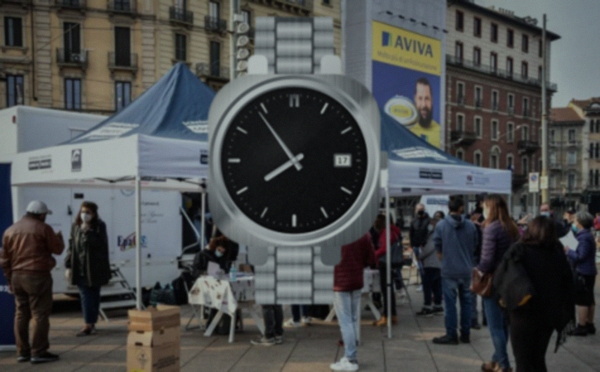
**7:54**
